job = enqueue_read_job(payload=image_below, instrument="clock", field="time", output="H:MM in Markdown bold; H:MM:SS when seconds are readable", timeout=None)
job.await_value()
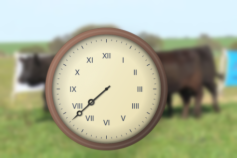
**7:38**
